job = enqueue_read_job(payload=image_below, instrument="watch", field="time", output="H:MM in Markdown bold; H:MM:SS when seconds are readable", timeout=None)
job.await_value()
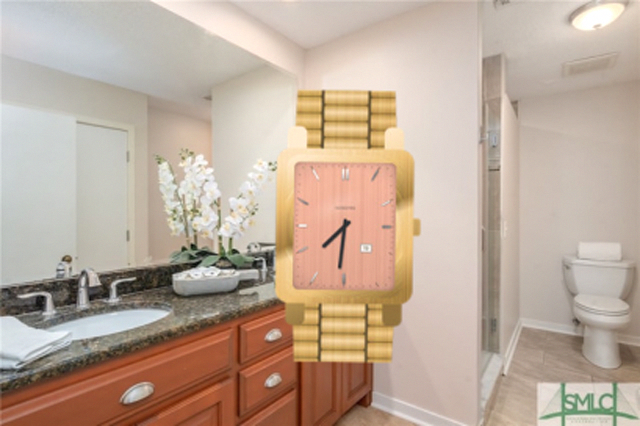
**7:31**
